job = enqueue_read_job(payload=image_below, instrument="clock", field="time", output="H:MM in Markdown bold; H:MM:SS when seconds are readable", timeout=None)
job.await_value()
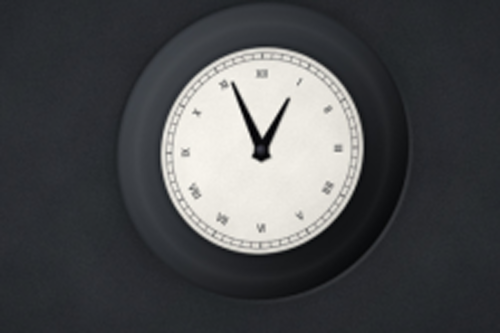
**12:56**
